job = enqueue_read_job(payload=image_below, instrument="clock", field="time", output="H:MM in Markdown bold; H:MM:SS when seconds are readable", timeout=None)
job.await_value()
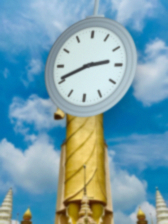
**2:41**
